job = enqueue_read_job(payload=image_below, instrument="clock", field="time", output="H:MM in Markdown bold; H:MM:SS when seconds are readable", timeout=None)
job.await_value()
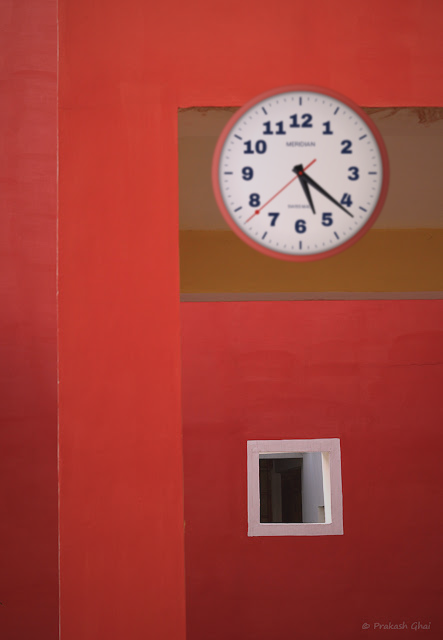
**5:21:38**
